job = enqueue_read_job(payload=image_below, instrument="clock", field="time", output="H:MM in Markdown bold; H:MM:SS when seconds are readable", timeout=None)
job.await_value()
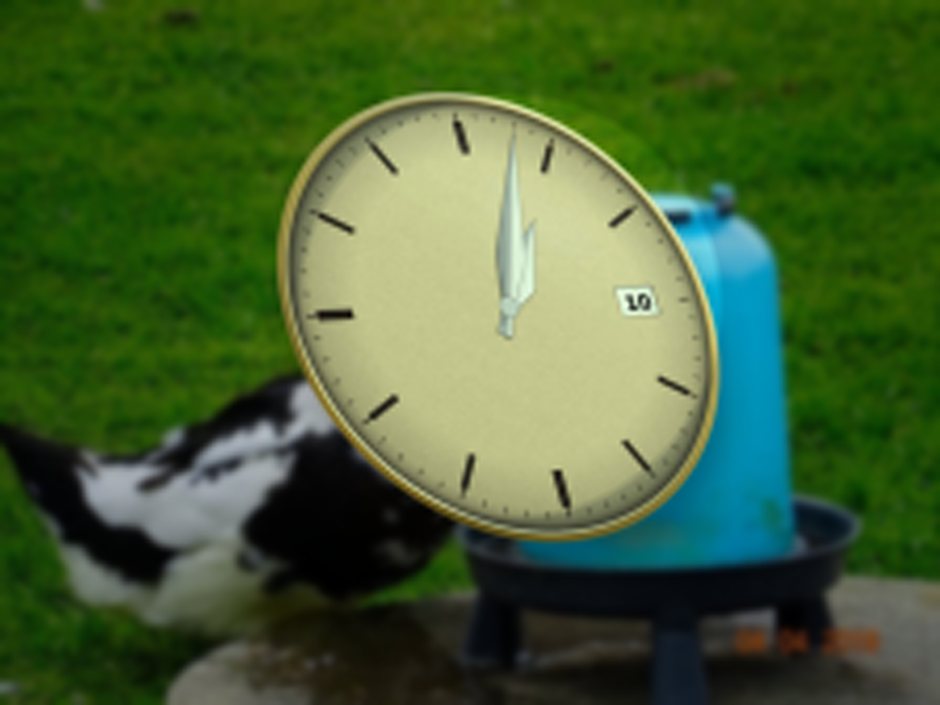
**1:03**
